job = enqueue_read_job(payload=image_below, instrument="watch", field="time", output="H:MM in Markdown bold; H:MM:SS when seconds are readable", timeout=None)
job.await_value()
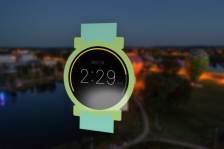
**2:29**
